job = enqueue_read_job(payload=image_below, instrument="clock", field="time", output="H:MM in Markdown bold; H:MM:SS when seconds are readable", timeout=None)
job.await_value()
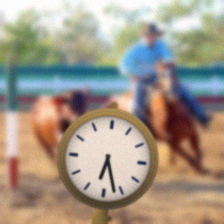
**6:27**
